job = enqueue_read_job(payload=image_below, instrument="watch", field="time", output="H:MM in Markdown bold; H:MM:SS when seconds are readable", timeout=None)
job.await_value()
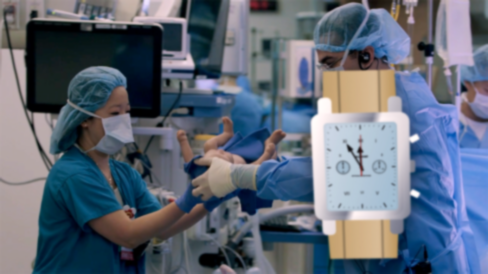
**11:55**
